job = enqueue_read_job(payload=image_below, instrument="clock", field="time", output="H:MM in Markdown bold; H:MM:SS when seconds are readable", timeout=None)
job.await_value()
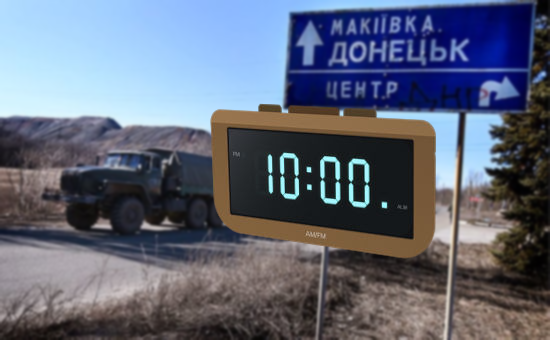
**10:00**
